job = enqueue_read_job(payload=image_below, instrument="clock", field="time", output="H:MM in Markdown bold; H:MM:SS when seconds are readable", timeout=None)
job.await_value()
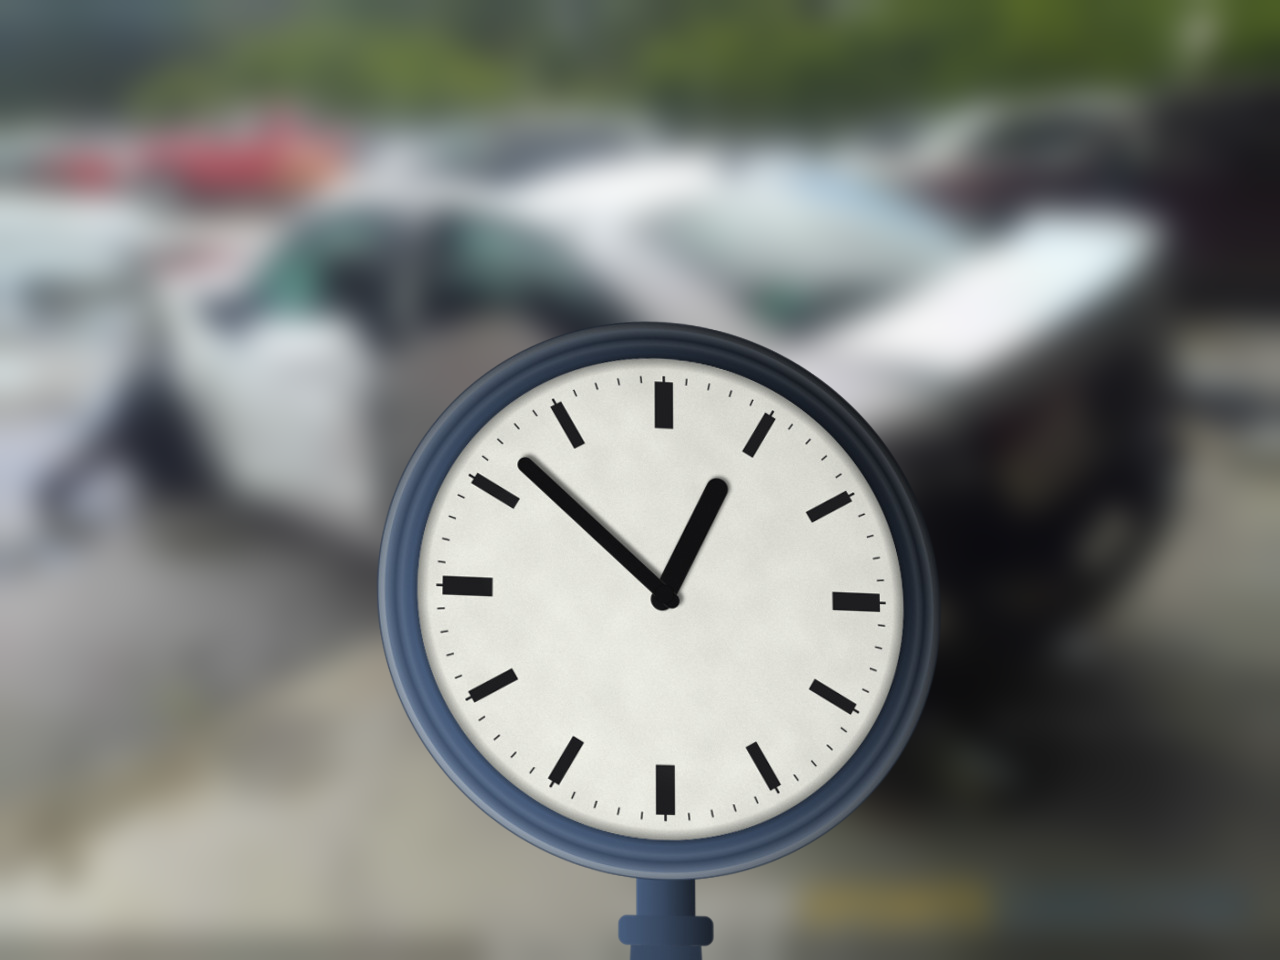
**12:52**
